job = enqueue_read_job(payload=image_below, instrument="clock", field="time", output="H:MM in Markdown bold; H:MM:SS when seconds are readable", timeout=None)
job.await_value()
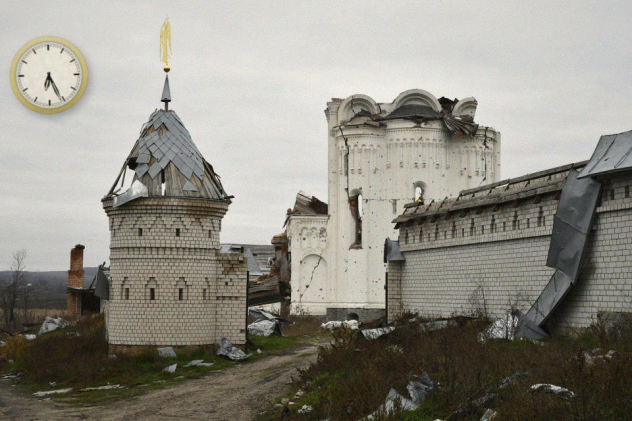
**6:26**
